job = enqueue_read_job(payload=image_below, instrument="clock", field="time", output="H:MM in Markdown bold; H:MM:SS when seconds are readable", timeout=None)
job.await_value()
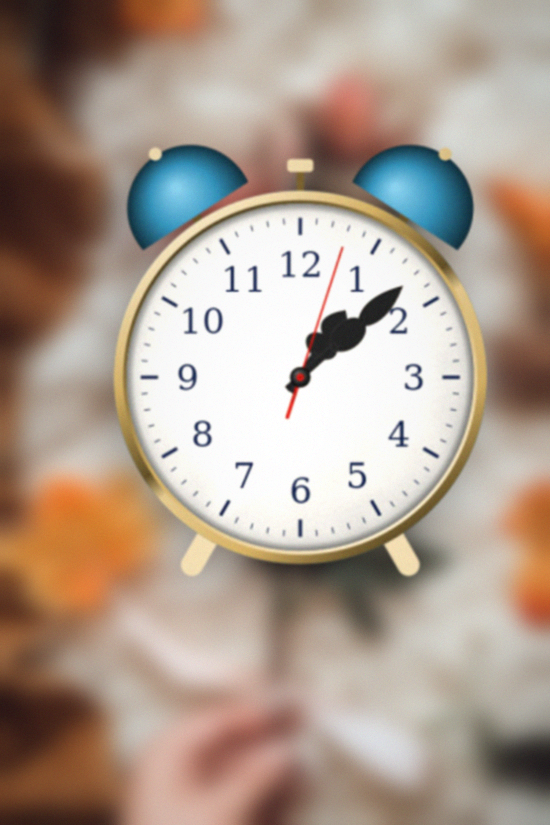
**1:08:03**
